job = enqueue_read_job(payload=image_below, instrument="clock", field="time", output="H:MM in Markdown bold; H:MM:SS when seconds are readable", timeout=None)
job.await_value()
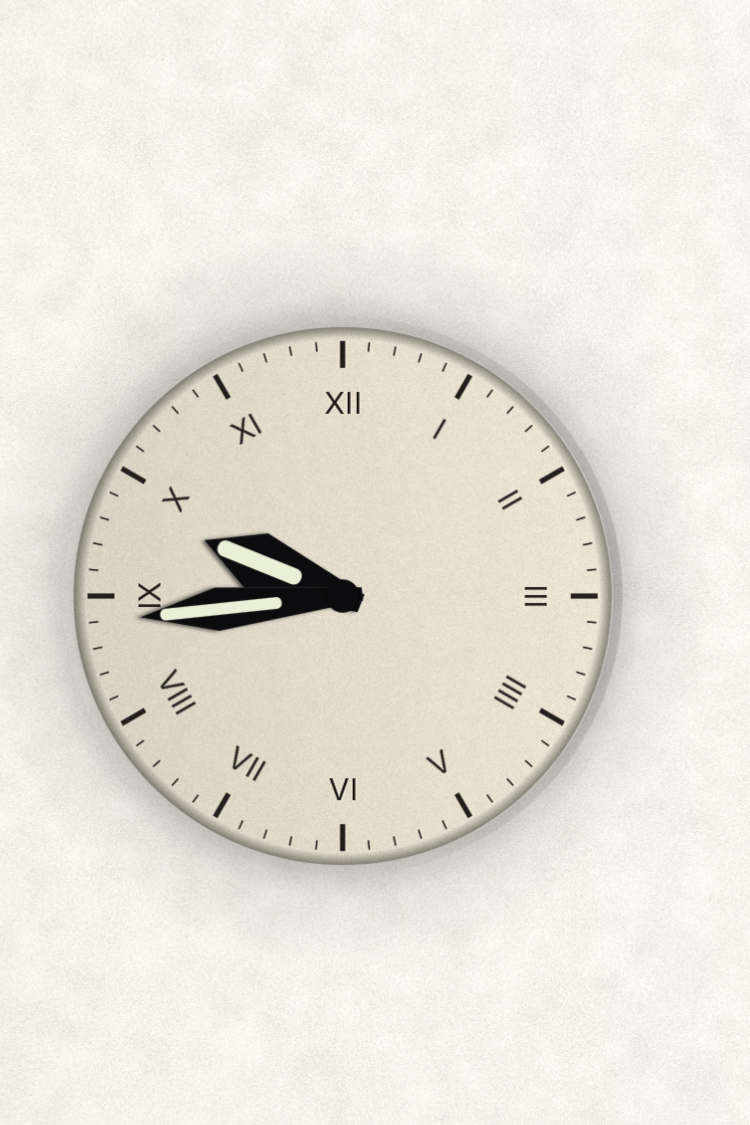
**9:44**
